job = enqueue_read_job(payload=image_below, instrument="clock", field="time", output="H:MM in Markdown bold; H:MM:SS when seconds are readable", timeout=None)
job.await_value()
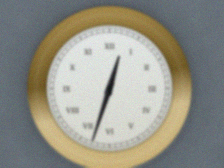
**12:33**
